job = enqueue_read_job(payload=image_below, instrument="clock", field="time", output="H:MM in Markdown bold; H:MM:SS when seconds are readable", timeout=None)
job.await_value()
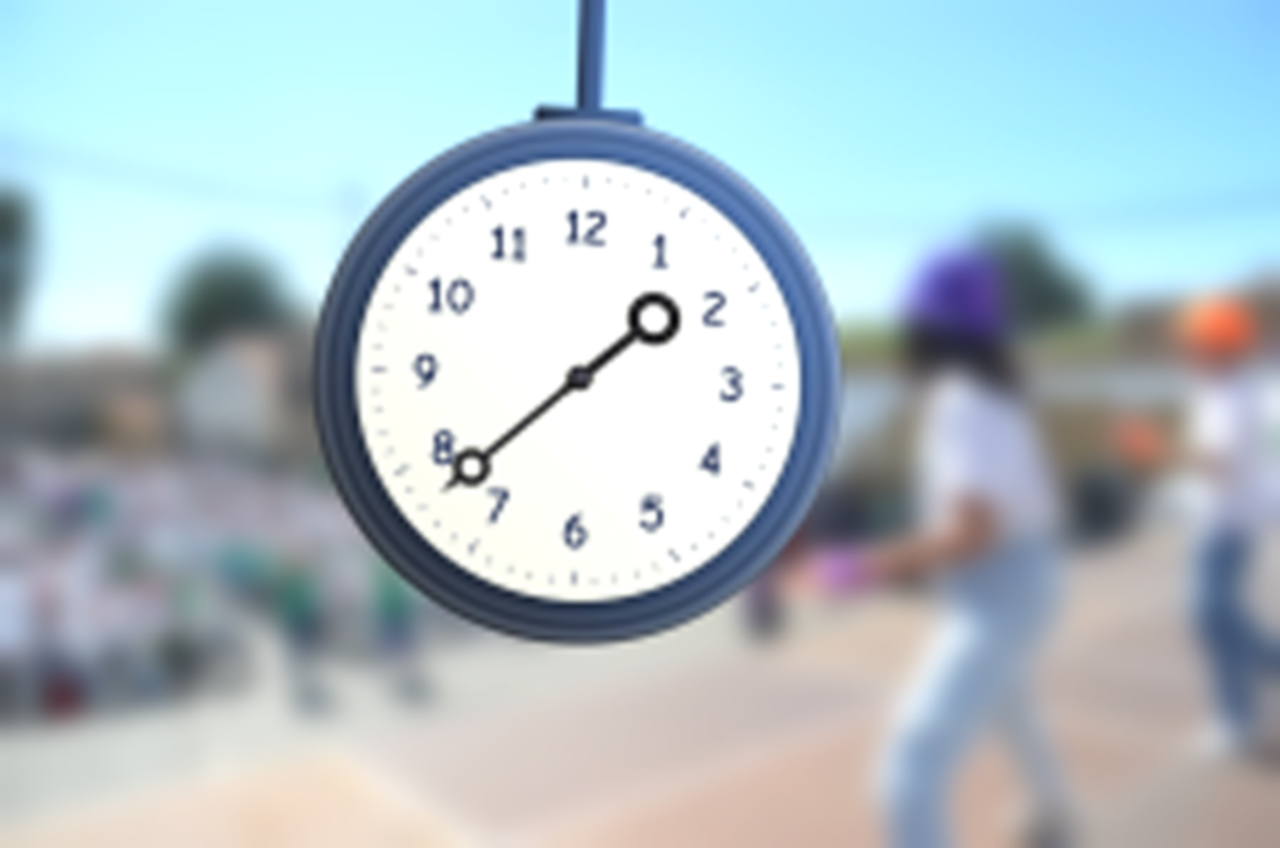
**1:38**
